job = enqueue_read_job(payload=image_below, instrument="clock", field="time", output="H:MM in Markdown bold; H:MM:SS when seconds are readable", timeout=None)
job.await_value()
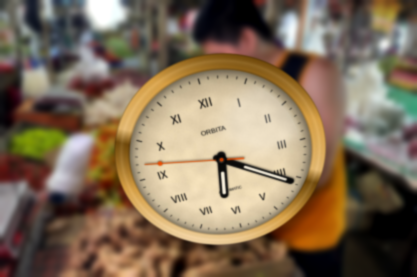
**6:20:47**
